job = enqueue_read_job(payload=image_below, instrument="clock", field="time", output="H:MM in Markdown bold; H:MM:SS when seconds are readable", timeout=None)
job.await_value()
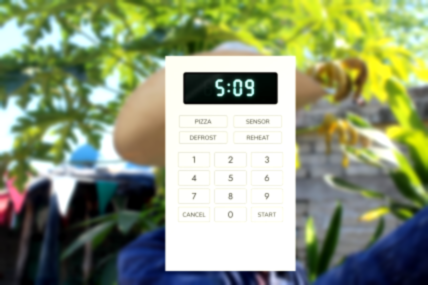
**5:09**
